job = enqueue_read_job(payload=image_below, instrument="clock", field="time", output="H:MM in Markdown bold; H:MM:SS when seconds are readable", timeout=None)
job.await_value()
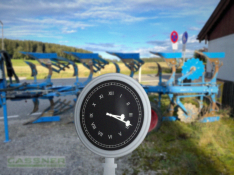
**3:19**
